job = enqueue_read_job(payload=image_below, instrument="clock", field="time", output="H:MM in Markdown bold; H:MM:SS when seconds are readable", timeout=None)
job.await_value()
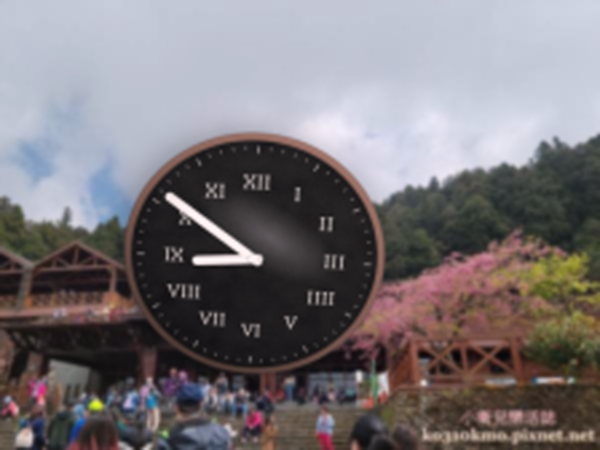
**8:51**
